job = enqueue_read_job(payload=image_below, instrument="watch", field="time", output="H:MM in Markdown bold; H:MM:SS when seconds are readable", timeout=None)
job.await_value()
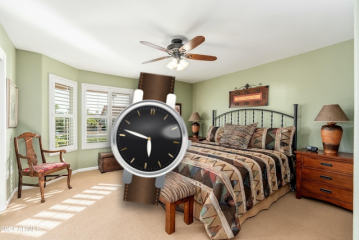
**5:47**
